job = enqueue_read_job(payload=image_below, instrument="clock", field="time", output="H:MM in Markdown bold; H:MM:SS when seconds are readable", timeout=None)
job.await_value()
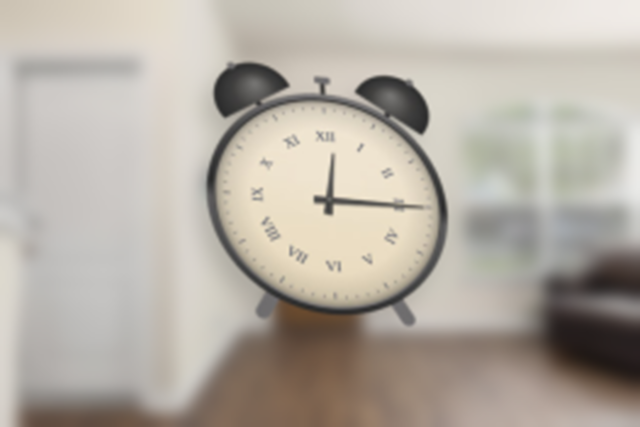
**12:15**
